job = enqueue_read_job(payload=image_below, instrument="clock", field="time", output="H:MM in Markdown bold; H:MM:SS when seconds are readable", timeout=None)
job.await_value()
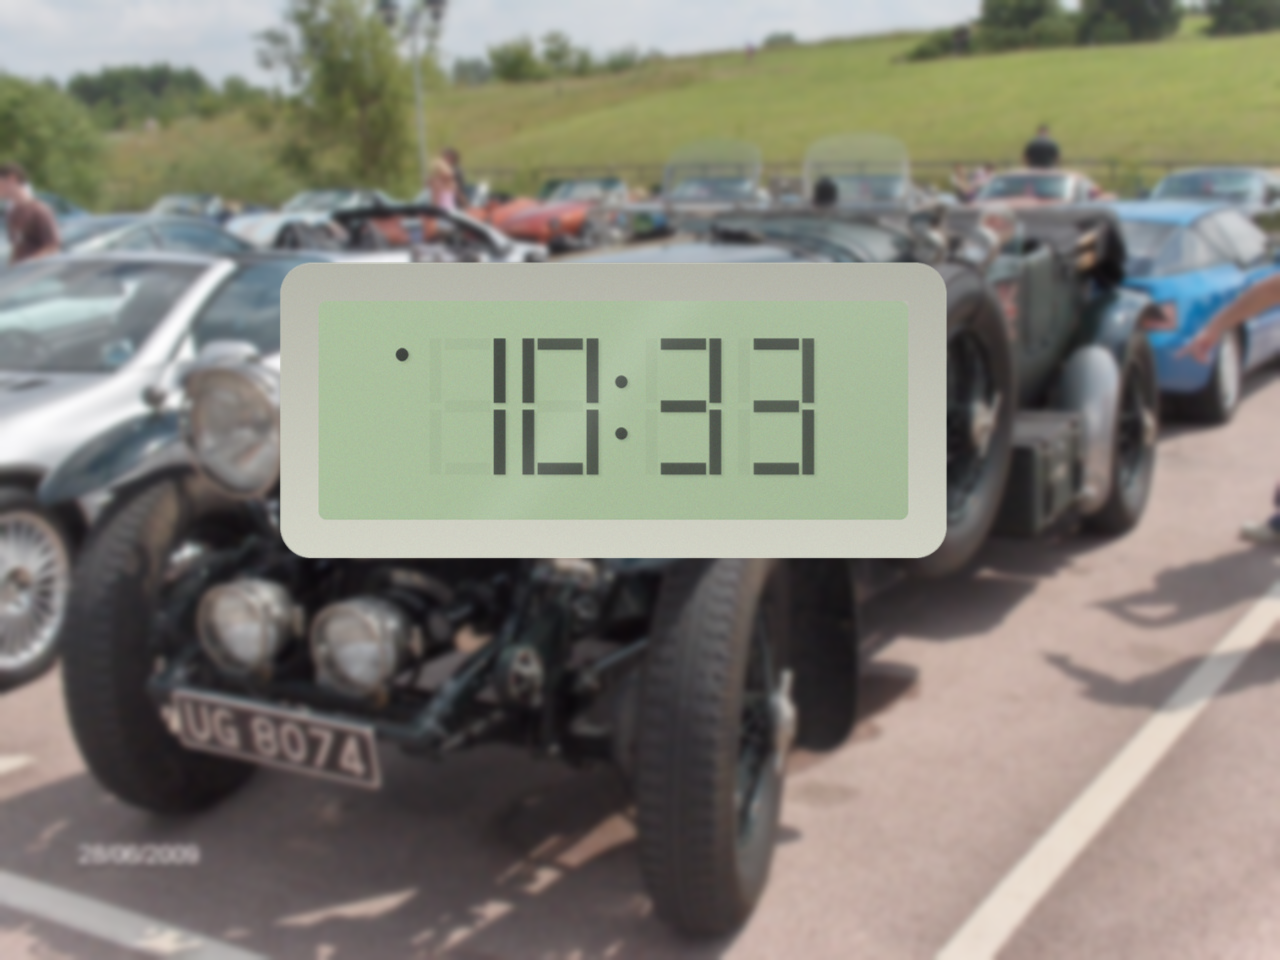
**10:33**
